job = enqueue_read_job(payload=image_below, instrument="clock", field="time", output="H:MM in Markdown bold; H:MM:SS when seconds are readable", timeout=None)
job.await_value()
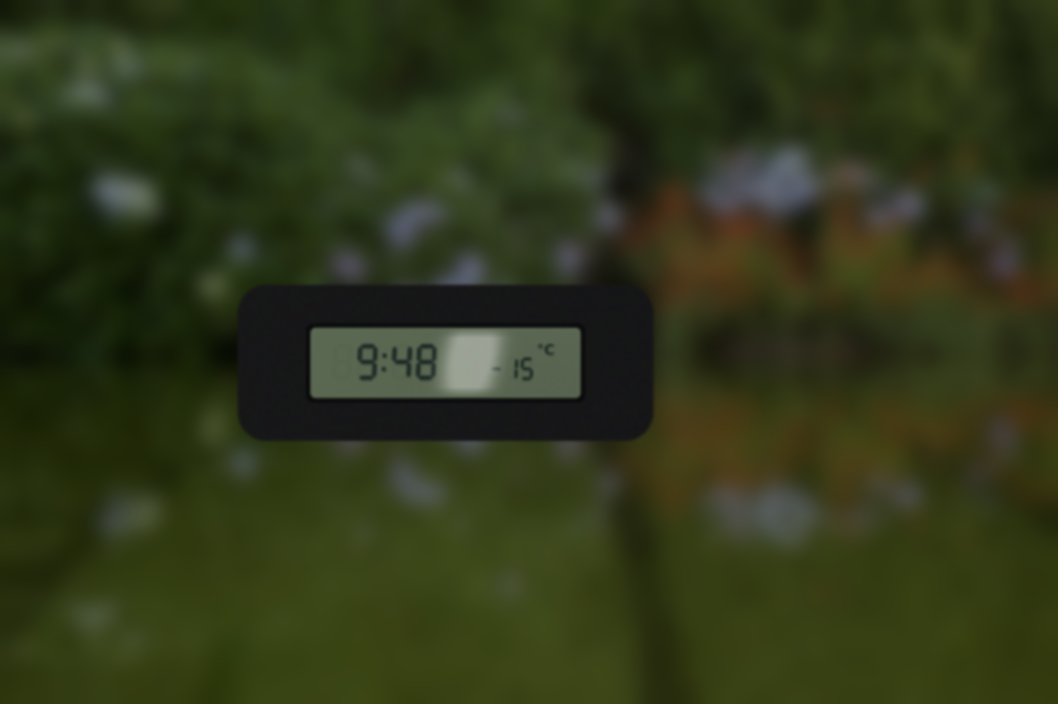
**9:48**
